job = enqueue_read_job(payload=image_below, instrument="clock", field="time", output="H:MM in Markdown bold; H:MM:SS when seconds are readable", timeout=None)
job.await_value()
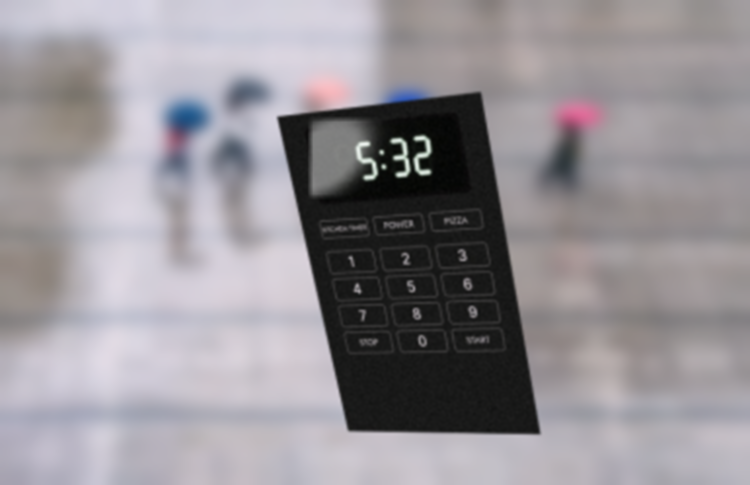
**5:32**
